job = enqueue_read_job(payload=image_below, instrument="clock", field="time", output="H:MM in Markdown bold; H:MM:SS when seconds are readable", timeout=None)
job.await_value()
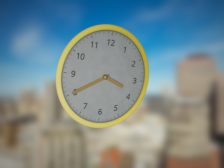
**3:40**
